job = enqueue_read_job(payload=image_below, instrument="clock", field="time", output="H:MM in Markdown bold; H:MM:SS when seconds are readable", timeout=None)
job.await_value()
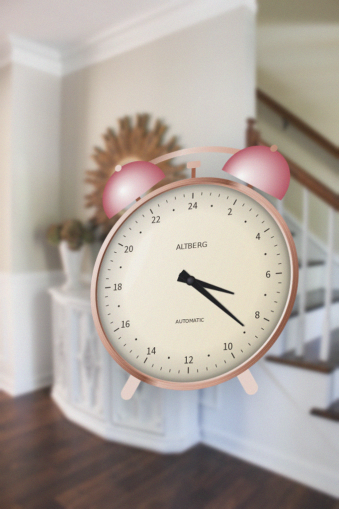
**7:22**
